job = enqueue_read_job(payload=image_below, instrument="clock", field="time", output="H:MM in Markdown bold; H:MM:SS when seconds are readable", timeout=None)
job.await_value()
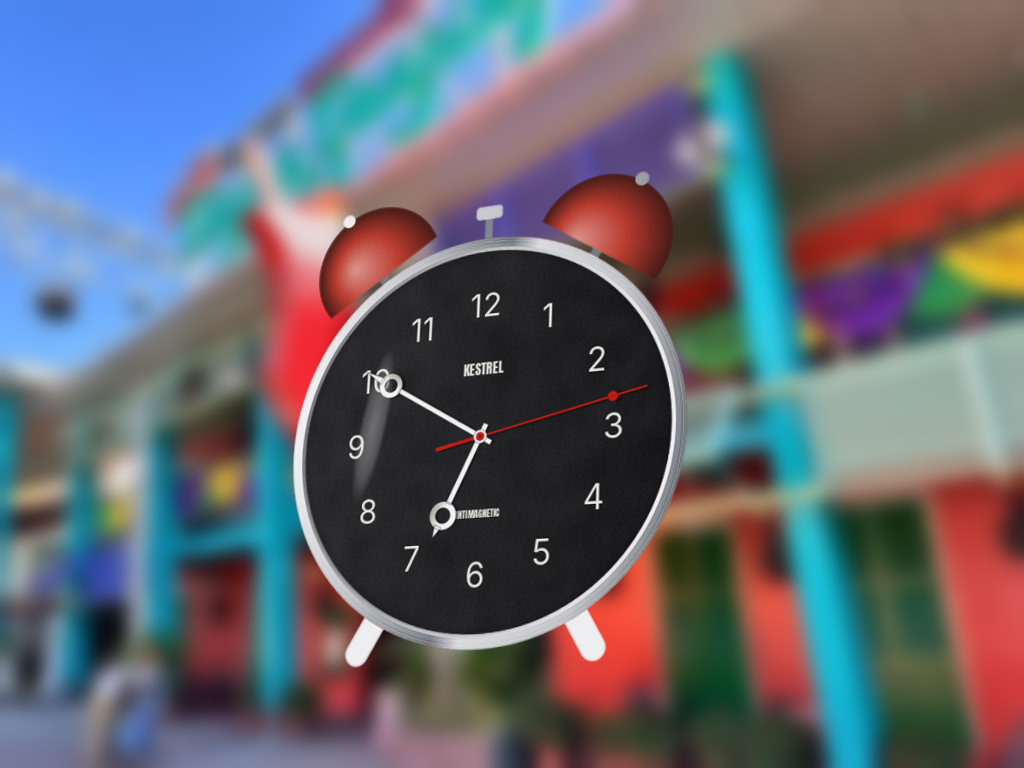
**6:50:13**
